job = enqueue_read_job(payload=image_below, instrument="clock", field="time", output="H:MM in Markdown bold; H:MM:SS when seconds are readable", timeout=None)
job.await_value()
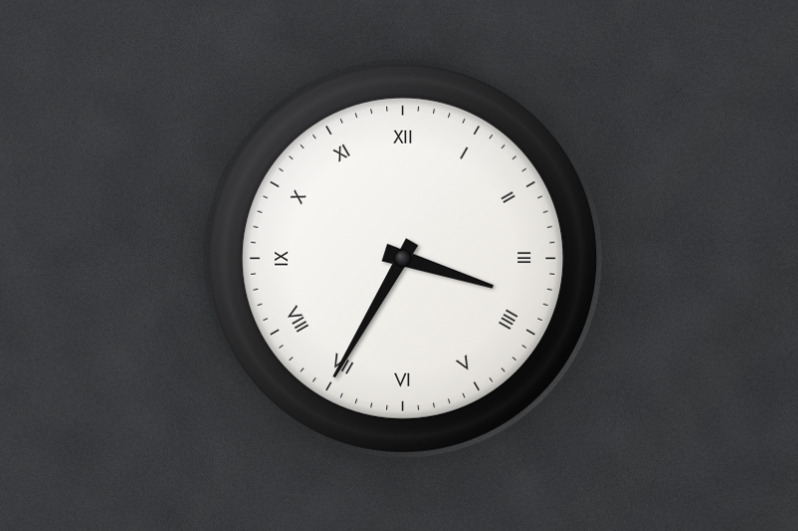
**3:35**
